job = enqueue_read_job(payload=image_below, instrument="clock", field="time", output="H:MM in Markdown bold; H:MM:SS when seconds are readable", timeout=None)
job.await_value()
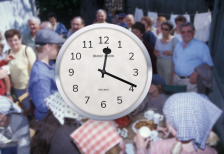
**12:19**
